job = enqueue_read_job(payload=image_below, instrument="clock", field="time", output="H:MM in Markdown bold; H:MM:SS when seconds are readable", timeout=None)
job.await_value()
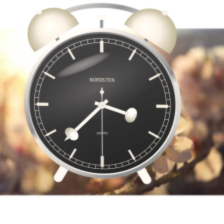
**3:37:30**
